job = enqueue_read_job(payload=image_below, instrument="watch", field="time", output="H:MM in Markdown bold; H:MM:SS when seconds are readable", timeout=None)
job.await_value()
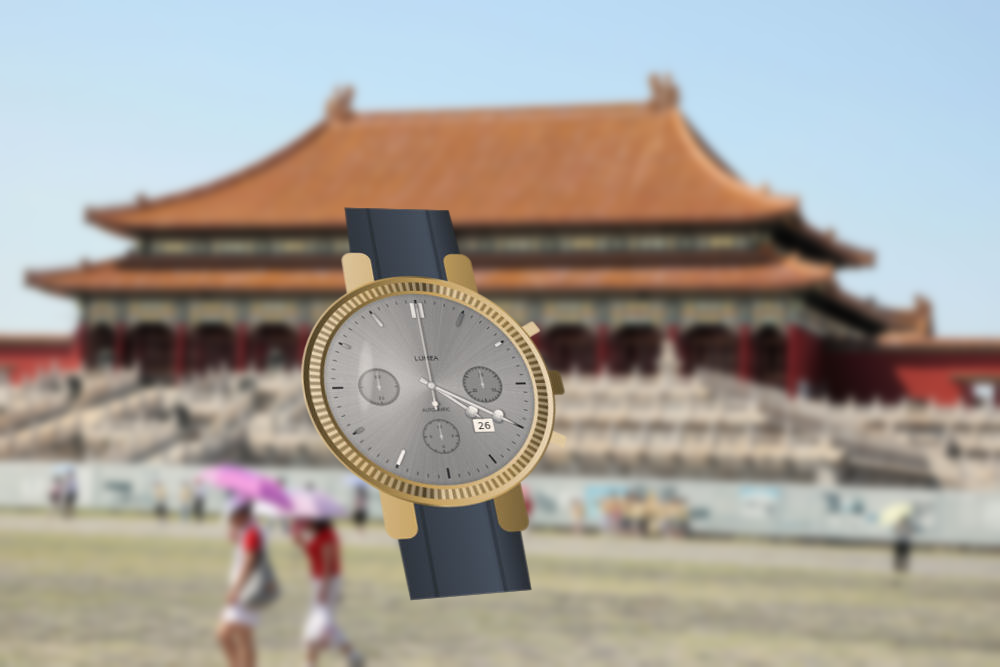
**4:20**
